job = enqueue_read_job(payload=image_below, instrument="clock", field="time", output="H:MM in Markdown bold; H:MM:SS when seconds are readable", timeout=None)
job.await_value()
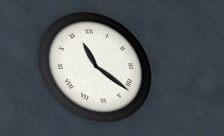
**11:22**
